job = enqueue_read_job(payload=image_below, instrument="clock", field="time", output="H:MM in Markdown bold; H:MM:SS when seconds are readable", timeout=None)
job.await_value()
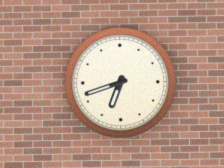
**6:42**
